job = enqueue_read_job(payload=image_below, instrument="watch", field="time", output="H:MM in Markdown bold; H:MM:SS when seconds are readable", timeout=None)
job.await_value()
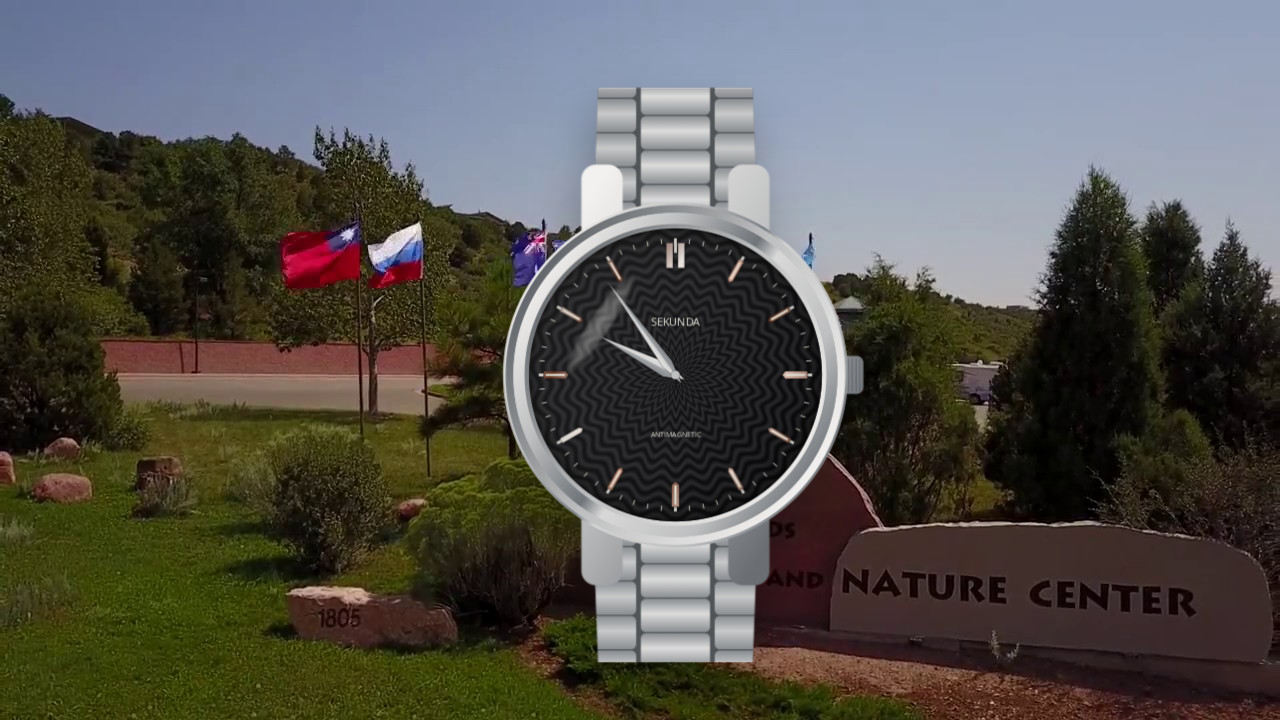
**9:54**
